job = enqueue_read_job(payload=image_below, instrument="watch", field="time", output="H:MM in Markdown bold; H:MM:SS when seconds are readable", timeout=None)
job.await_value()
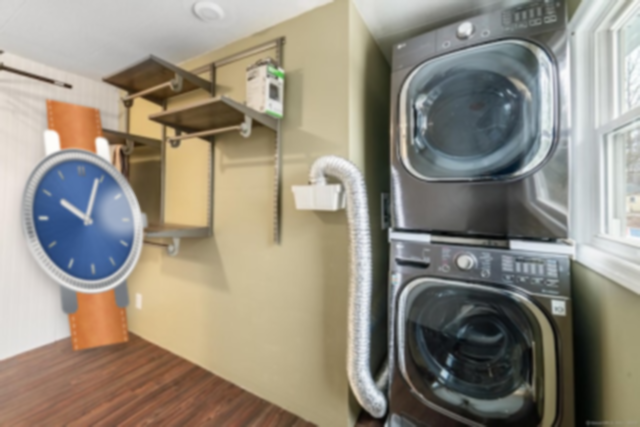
**10:04**
